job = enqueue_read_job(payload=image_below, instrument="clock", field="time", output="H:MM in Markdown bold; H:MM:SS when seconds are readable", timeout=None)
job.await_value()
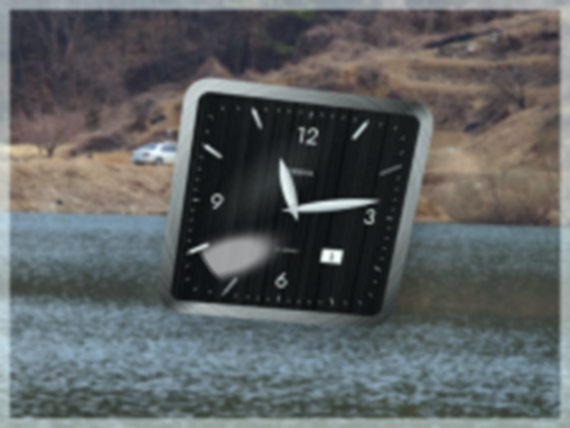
**11:13**
